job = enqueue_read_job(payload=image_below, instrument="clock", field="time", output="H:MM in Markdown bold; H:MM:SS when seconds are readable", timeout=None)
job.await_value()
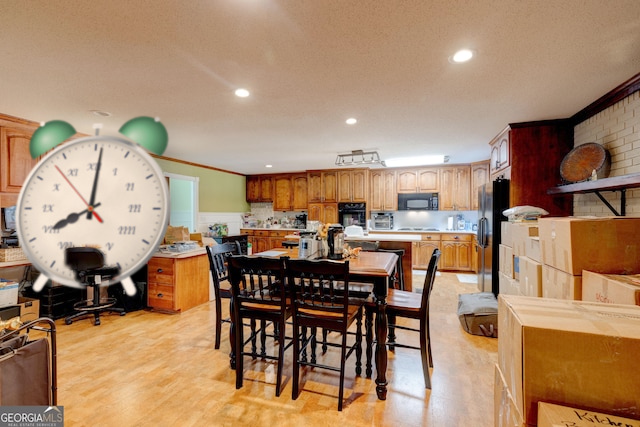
**8:00:53**
